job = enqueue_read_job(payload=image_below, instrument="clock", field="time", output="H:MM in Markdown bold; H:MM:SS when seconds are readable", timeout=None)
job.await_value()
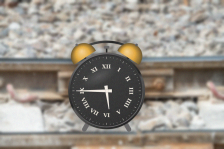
**5:45**
